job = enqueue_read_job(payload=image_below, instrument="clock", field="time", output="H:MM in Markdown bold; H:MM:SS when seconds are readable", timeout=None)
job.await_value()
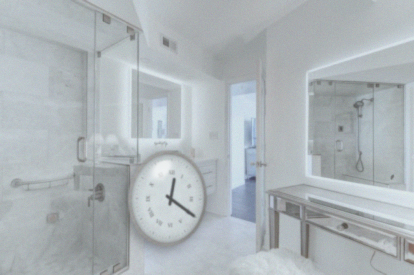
**12:20**
